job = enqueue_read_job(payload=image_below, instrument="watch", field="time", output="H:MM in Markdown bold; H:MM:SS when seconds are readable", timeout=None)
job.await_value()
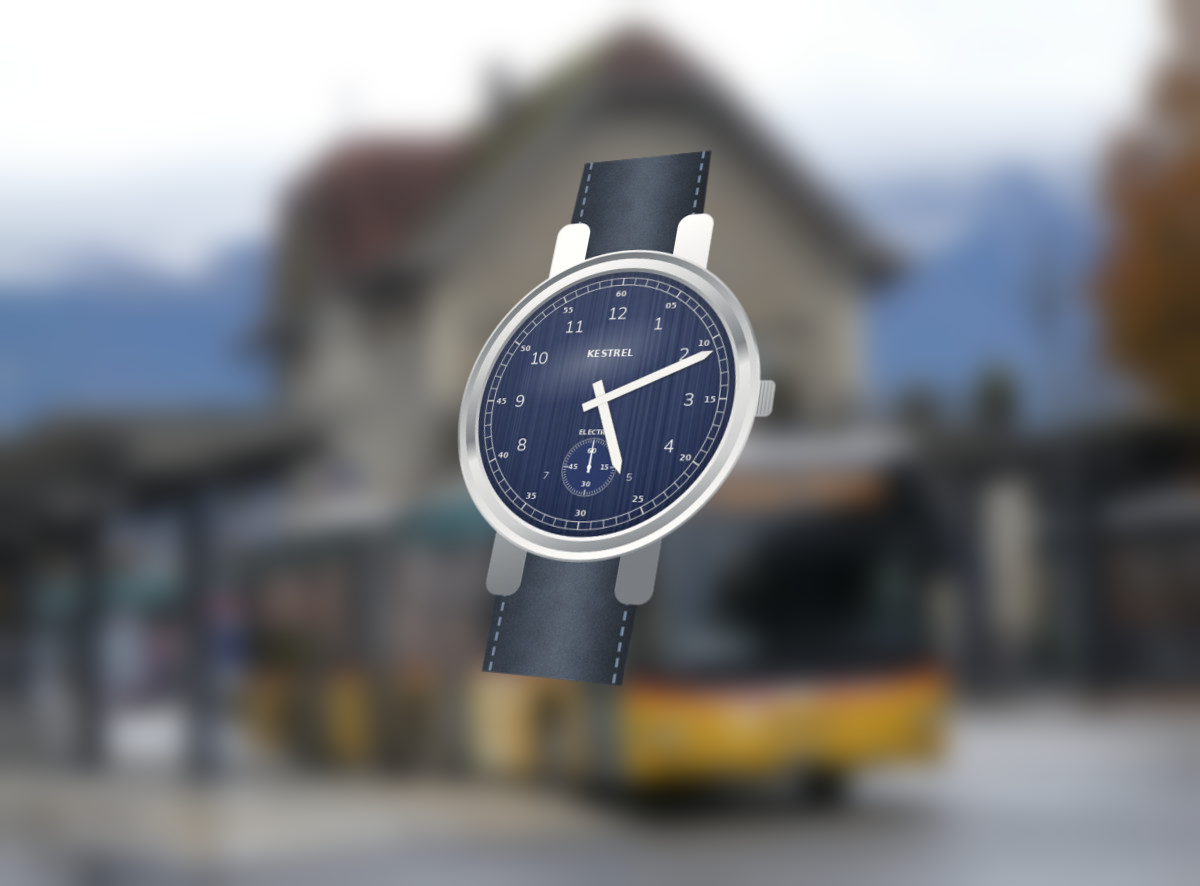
**5:11**
